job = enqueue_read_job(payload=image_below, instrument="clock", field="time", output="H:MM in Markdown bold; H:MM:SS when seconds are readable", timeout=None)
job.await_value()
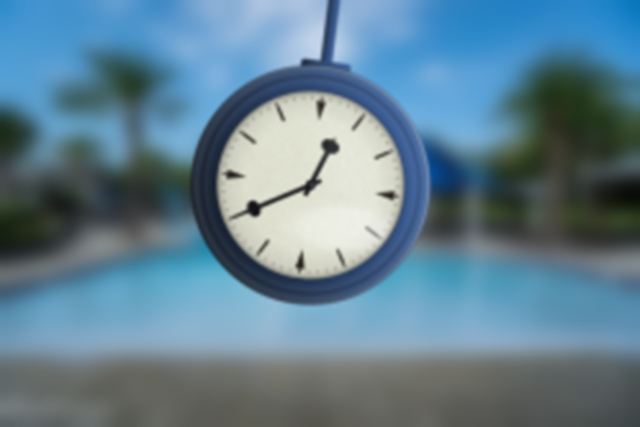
**12:40**
